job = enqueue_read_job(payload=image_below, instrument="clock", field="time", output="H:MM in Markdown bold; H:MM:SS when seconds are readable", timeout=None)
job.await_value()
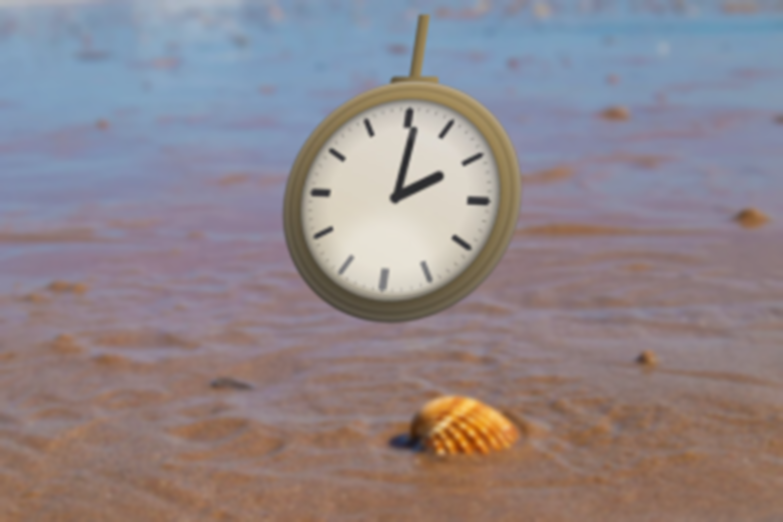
**2:01**
